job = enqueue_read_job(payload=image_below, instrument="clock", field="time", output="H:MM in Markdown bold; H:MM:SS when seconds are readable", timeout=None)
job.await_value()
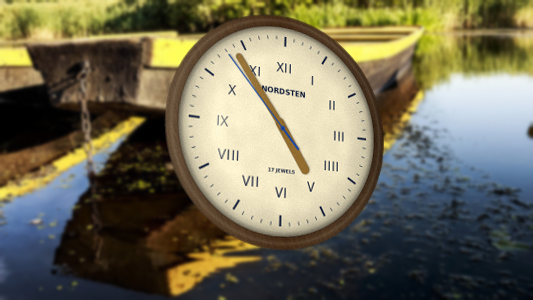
**4:53:53**
